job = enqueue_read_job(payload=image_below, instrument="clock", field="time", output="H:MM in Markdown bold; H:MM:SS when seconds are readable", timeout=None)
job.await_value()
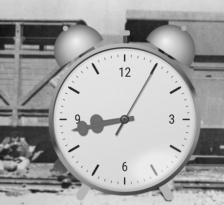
**8:43:05**
